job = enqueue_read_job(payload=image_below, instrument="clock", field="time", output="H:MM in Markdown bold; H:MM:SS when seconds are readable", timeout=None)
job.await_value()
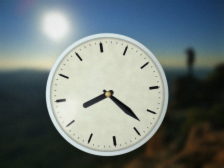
**8:23**
